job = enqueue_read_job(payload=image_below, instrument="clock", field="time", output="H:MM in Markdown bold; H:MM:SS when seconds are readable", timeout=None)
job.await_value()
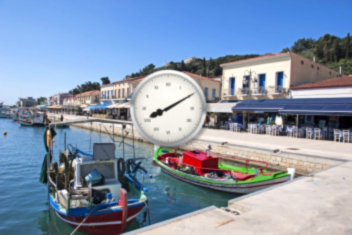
**8:10**
